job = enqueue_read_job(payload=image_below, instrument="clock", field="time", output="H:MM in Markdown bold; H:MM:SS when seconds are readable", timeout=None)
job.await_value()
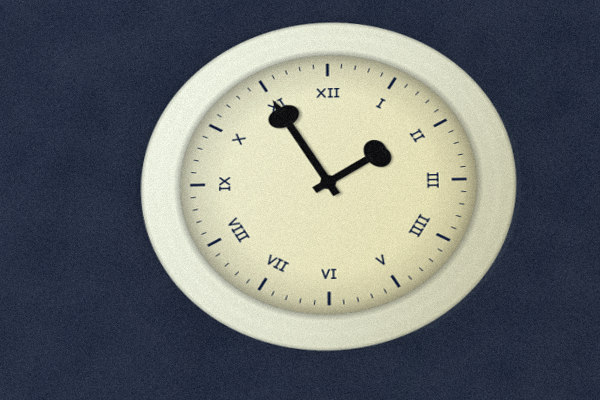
**1:55**
